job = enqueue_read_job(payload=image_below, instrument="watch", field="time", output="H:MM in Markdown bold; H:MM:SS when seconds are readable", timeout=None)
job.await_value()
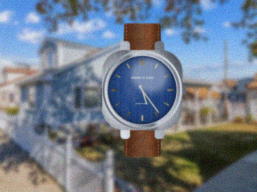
**5:24**
